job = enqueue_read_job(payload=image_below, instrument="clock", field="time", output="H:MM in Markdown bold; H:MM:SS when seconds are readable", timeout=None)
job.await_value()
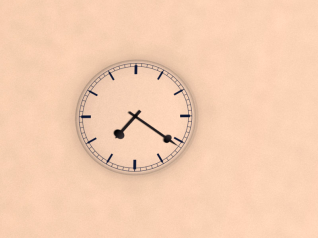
**7:21**
